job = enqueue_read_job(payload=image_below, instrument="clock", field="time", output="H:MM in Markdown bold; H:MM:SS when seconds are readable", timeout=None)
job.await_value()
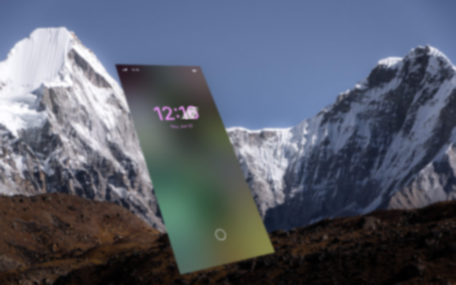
**12:16**
